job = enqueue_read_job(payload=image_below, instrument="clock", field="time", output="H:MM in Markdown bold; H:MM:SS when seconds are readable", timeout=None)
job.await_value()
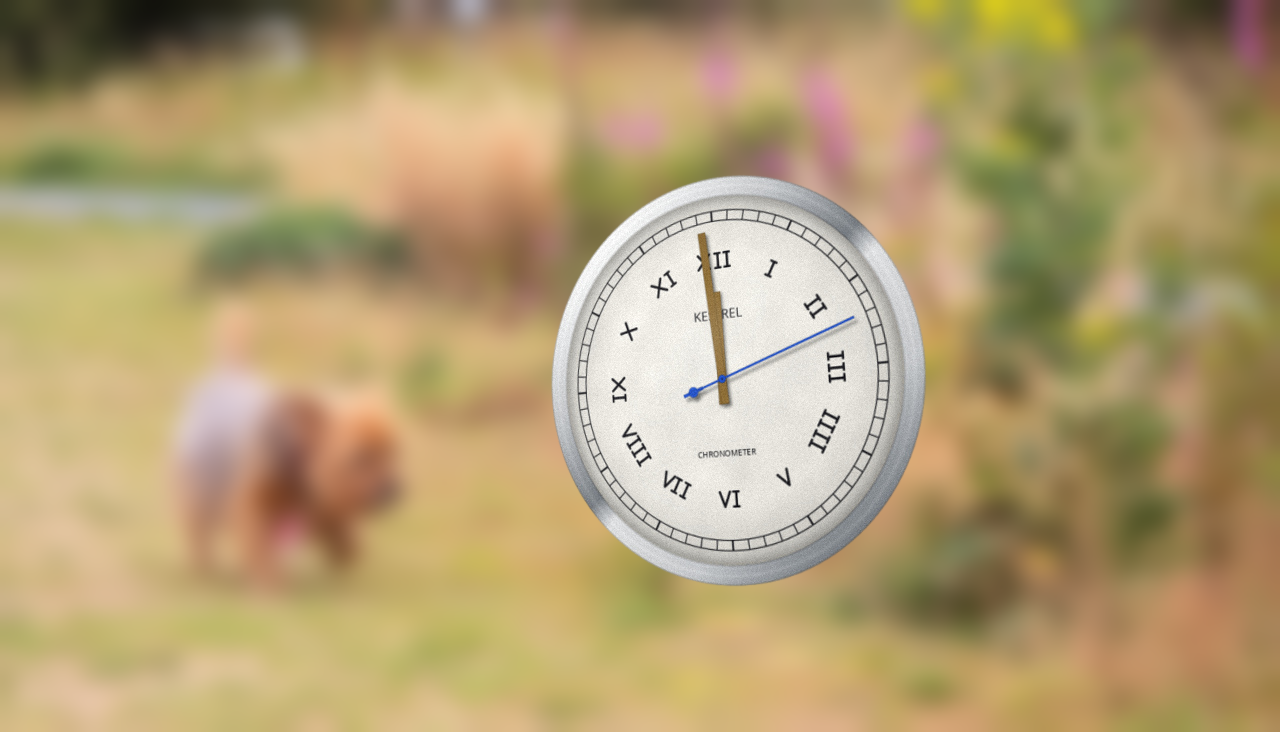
**11:59:12**
